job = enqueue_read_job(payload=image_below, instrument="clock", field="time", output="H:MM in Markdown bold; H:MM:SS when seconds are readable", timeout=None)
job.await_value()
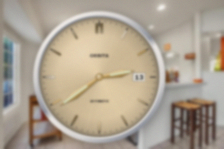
**2:39**
